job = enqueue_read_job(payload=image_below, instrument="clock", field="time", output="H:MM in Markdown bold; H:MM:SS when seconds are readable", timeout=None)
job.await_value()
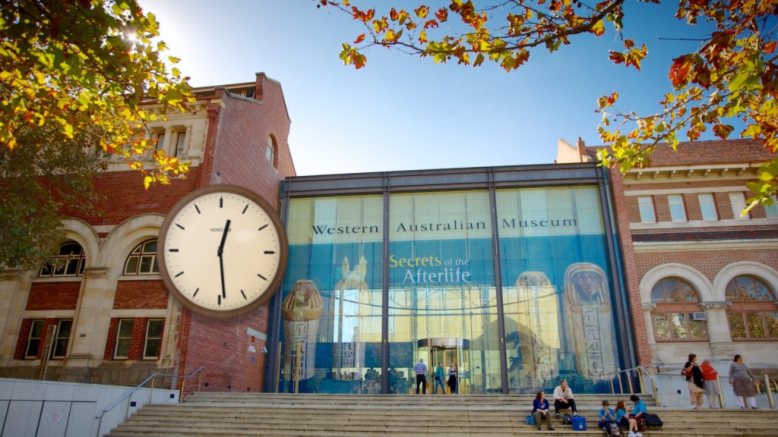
**12:29**
